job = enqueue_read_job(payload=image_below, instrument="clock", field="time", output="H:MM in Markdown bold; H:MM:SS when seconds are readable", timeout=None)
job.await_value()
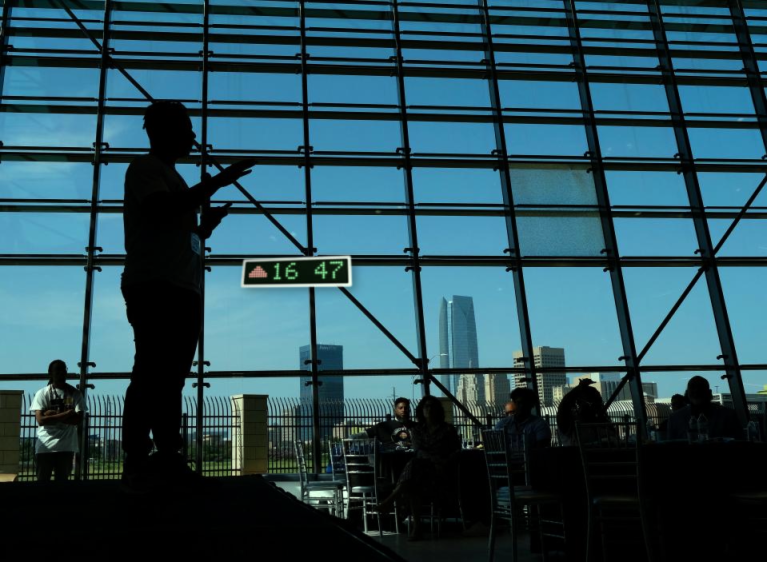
**16:47**
